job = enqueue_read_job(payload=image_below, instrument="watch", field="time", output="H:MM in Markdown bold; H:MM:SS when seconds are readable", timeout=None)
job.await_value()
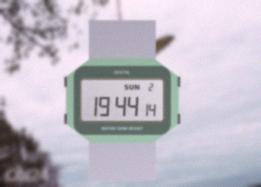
**19:44:14**
